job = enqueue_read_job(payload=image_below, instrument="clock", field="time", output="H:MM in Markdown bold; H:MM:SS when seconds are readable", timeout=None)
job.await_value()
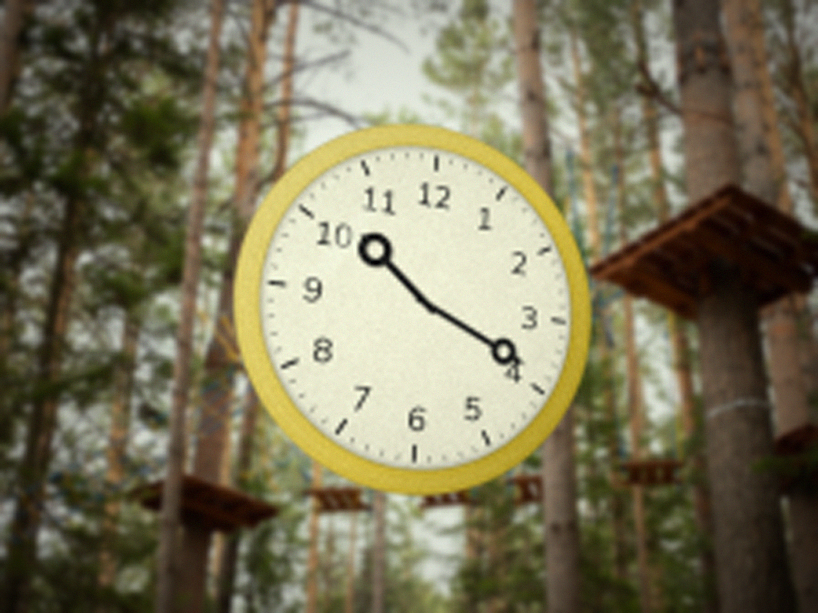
**10:19**
